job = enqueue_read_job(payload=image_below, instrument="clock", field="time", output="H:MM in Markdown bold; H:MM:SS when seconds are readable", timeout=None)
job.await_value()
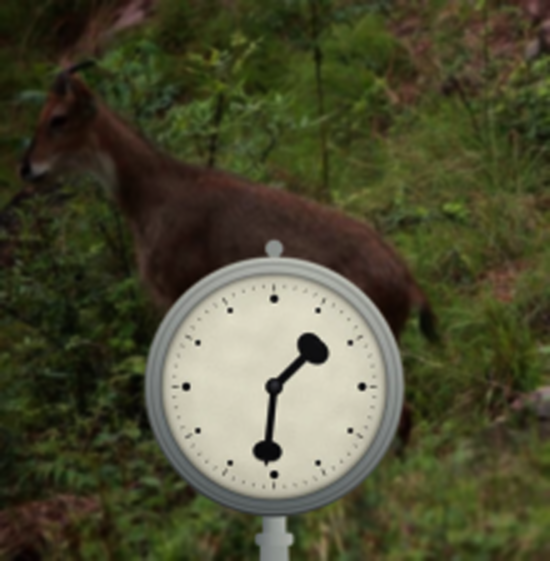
**1:31**
